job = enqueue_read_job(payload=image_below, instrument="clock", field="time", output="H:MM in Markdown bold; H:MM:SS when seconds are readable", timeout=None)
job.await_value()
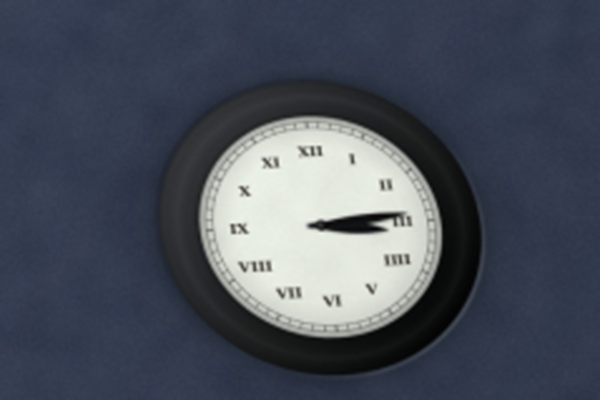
**3:14**
